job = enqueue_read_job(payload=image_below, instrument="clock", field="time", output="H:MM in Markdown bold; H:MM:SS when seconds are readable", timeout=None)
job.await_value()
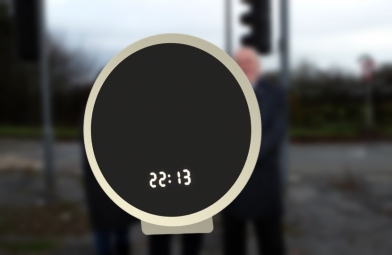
**22:13**
